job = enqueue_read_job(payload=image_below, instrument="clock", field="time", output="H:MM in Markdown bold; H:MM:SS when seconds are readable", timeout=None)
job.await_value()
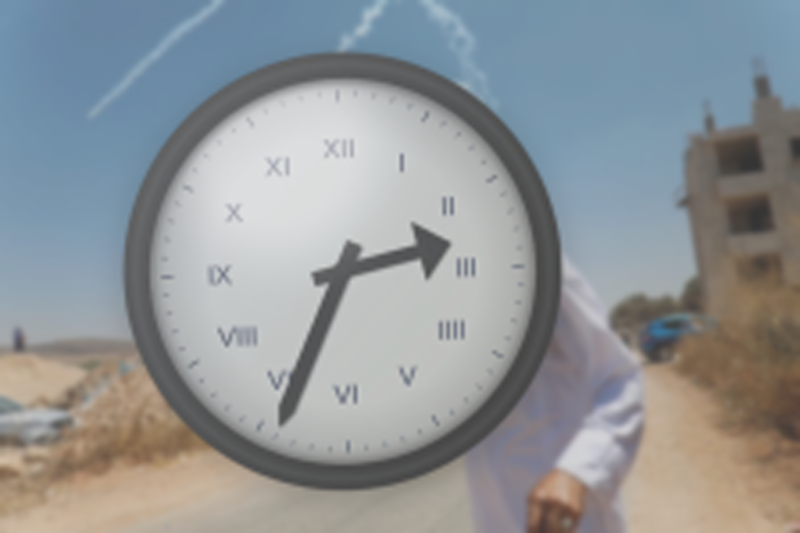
**2:34**
